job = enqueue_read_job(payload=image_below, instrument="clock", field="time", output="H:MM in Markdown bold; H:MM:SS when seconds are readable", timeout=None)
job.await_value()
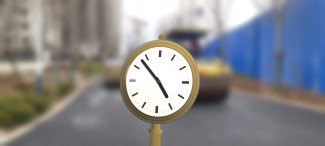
**4:53**
